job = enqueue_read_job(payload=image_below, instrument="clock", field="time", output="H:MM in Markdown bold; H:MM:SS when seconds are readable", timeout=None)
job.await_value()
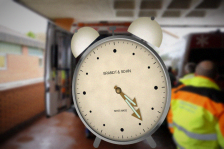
**4:24**
